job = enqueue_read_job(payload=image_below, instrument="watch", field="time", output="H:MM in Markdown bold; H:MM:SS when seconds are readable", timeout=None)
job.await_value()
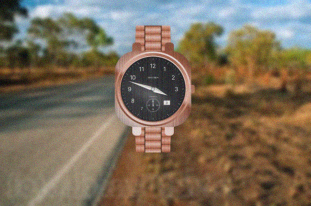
**3:48**
